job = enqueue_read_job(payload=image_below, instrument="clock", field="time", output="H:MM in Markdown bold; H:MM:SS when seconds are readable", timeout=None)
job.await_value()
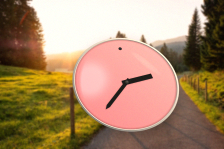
**2:37**
